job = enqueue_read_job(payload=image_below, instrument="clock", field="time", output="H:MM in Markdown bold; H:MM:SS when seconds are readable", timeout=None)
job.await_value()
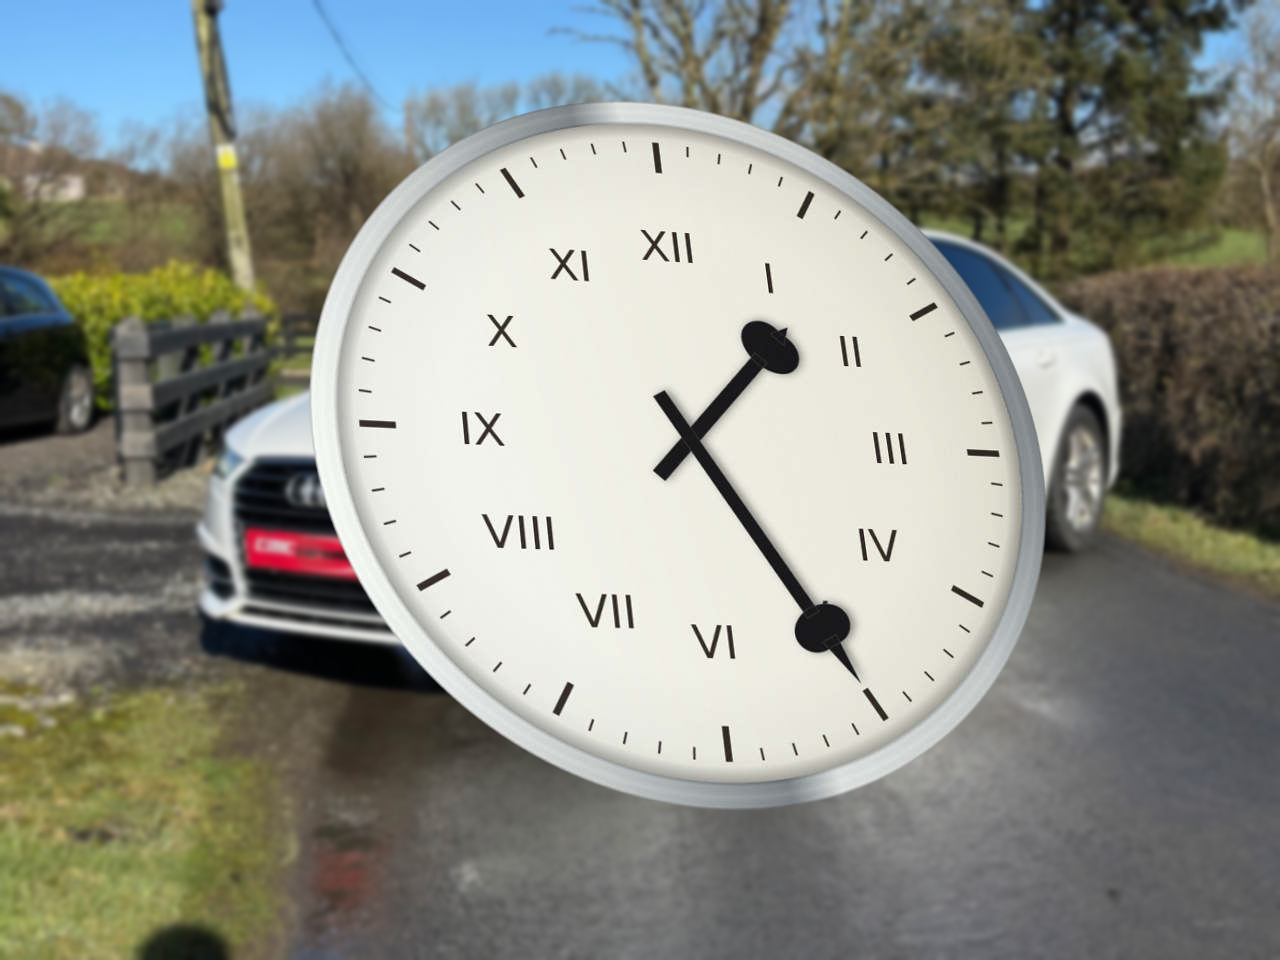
**1:25**
